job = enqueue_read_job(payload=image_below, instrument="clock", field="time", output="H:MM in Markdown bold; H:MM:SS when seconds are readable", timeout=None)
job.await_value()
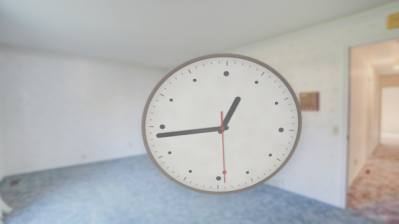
**12:43:29**
